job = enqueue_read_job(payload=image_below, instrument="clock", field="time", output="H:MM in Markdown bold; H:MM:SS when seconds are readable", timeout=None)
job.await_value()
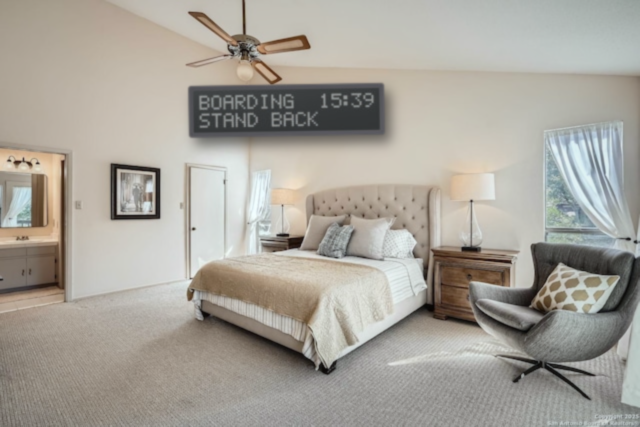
**15:39**
